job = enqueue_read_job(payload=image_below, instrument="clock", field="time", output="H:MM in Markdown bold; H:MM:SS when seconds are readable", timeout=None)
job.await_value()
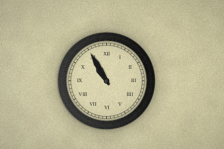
**10:55**
